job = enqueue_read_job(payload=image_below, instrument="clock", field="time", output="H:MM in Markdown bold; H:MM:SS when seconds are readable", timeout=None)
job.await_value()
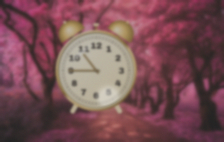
**10:45**
